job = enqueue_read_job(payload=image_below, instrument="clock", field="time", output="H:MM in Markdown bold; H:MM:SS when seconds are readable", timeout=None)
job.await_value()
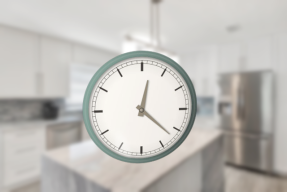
**12:22**
